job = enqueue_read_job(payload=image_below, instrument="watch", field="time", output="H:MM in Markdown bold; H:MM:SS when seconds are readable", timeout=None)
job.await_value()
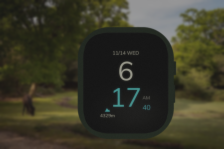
**6:17**
